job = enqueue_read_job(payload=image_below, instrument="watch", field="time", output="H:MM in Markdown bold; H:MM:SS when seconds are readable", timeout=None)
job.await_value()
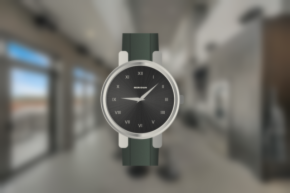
**9:08**
